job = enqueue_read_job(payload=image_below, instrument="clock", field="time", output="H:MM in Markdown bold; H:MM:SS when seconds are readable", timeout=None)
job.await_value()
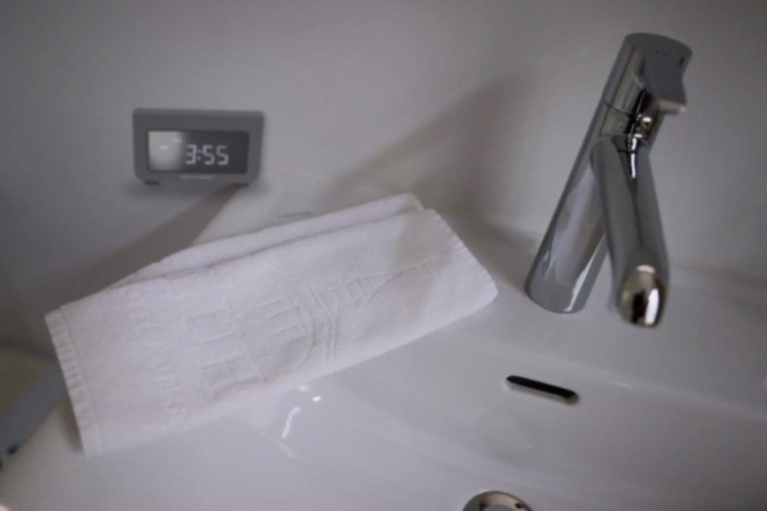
**3:55**
